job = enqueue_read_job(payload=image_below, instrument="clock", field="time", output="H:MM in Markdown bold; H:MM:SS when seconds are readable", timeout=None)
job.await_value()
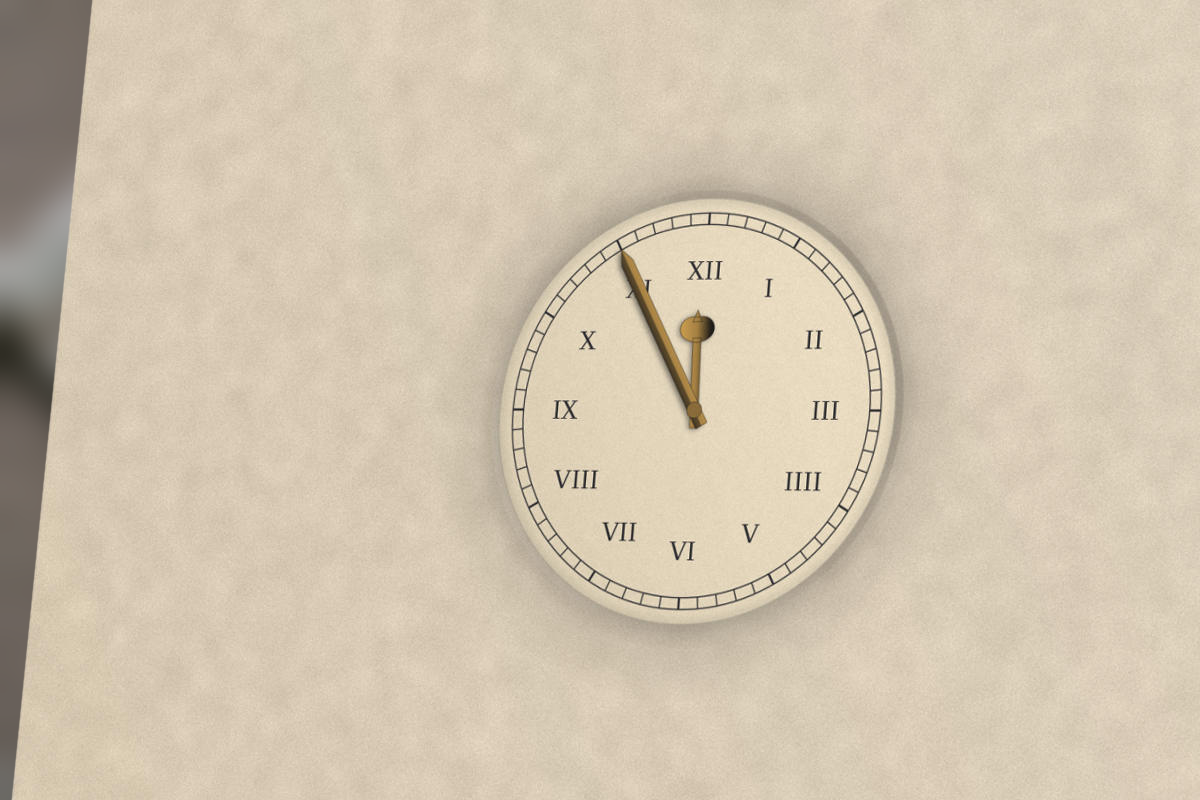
**11:55**
